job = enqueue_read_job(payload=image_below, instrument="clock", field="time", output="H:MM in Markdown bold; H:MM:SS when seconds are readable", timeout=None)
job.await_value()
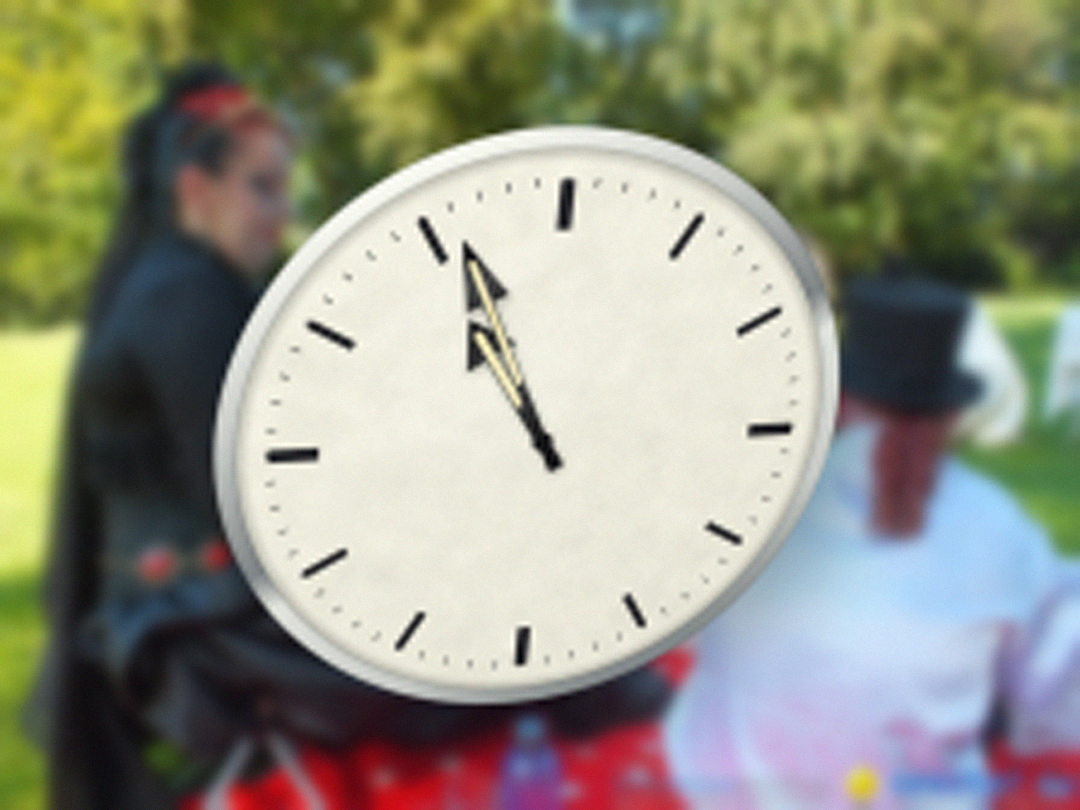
**10:56**
